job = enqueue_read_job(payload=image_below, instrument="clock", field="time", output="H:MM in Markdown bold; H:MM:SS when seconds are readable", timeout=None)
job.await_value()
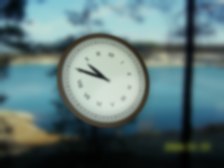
**9:45**
